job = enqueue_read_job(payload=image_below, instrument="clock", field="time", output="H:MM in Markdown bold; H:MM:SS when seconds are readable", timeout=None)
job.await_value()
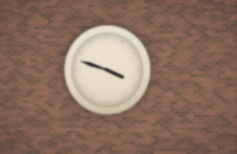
**3:48**
